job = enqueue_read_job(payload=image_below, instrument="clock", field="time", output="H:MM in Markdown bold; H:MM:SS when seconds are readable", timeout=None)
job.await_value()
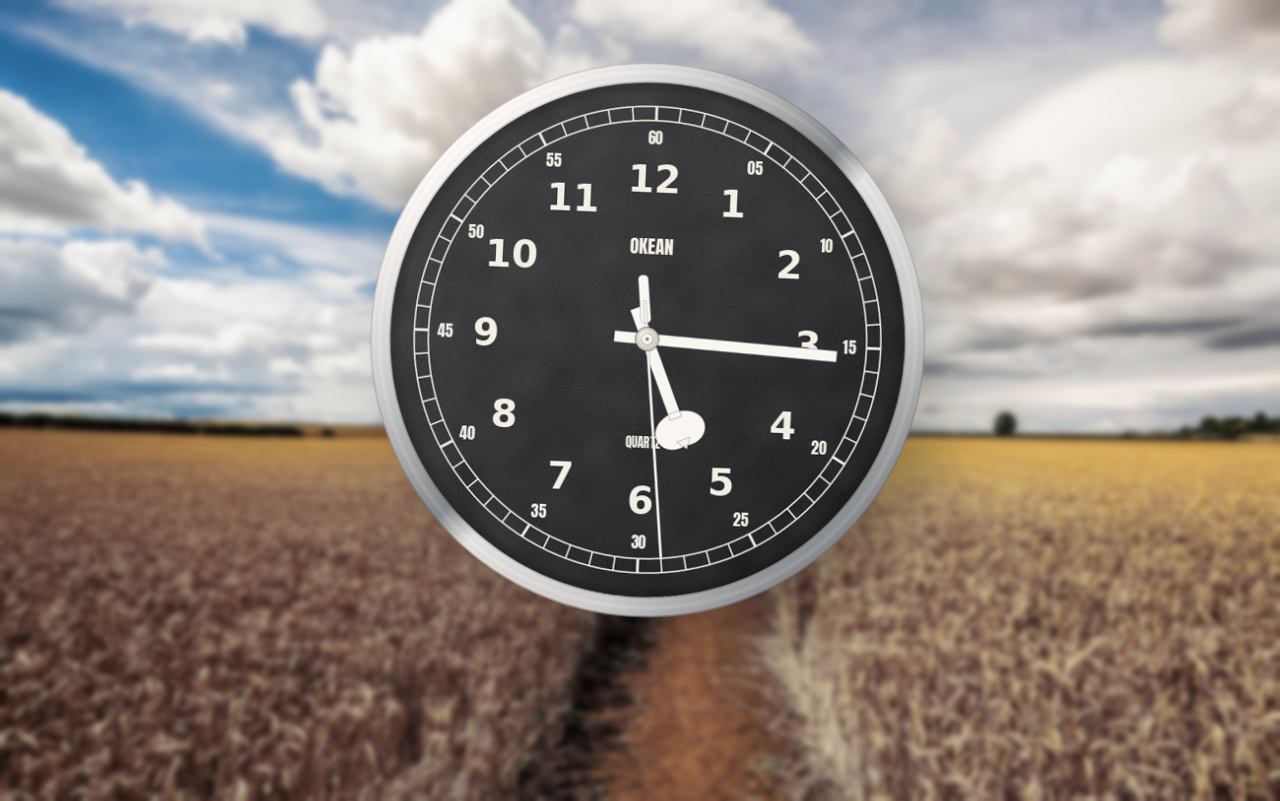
**5:15:29**
